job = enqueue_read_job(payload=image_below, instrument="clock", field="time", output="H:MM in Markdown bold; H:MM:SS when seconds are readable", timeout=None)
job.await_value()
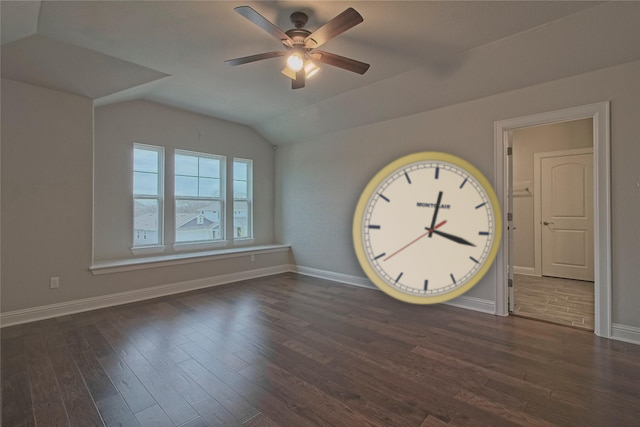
**12:17:39**
